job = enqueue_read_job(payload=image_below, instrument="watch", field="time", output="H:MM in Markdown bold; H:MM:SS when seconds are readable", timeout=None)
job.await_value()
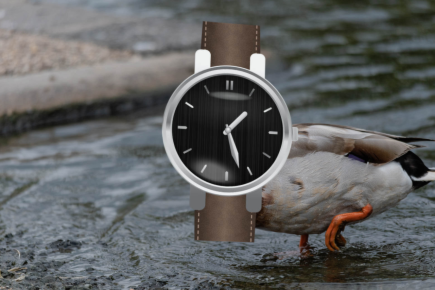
**1:27**
